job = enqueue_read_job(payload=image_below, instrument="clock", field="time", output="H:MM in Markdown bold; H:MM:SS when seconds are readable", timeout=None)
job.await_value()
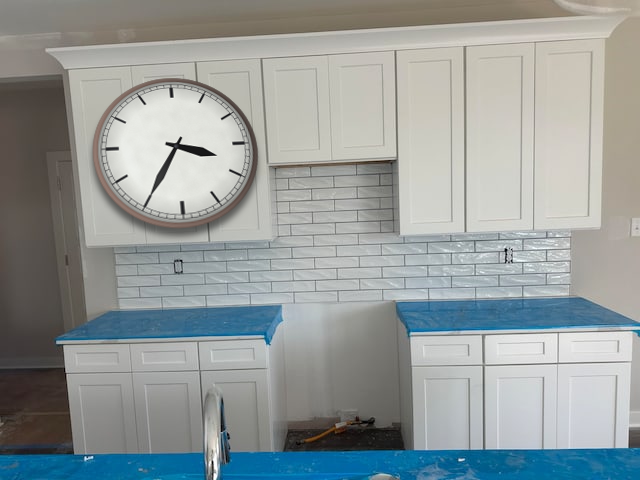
**3:35**
